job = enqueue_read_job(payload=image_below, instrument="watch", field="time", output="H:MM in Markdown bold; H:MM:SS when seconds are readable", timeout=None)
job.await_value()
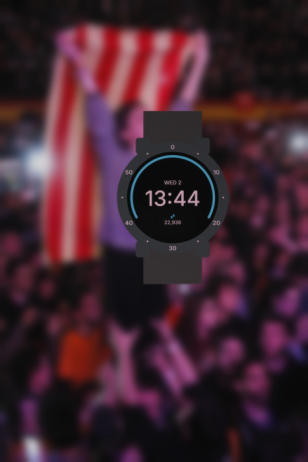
**13:44**
